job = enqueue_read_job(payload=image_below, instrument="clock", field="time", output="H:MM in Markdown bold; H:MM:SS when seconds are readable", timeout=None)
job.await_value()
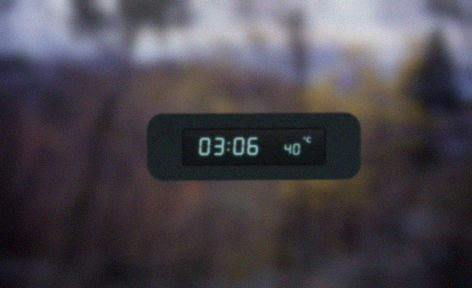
**3:06**
